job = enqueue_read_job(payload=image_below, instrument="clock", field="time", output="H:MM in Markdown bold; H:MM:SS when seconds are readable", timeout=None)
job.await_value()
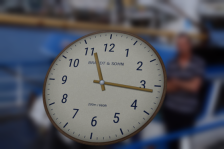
**11:16**
